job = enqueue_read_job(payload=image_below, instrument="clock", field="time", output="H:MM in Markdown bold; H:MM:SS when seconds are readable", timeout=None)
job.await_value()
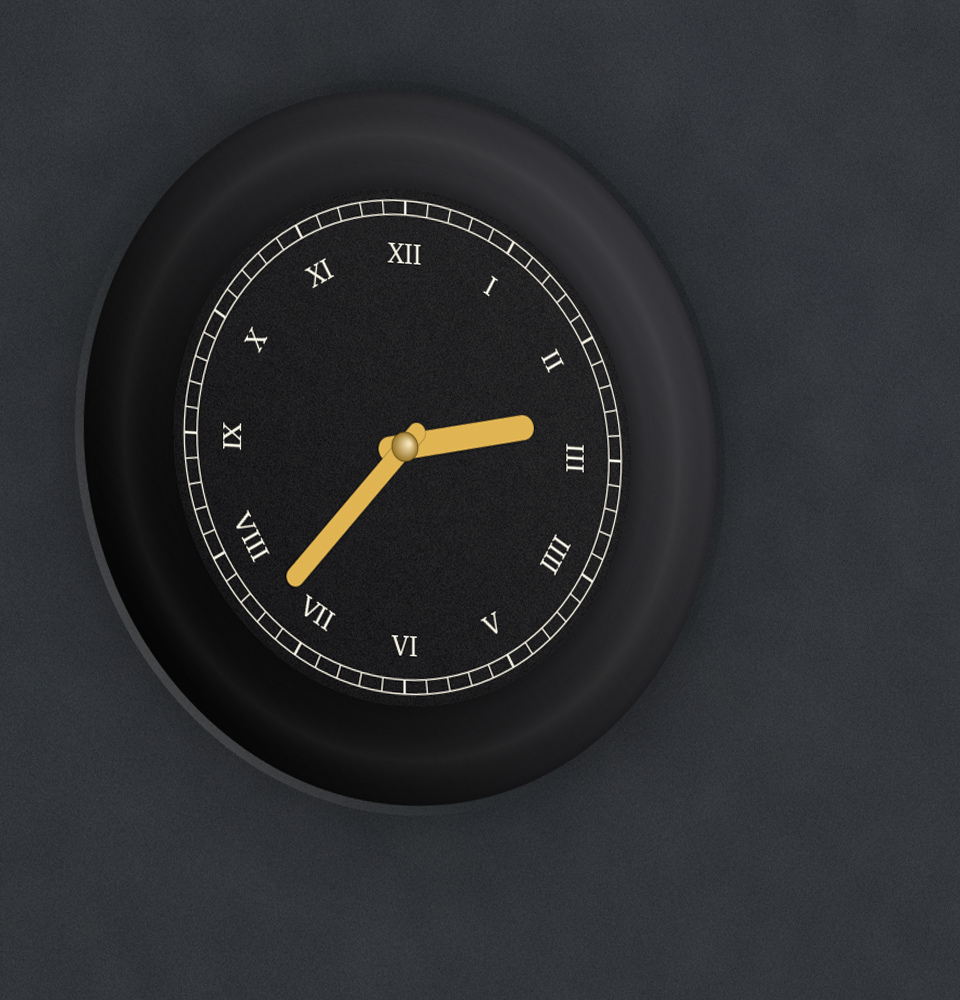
**2:37**
